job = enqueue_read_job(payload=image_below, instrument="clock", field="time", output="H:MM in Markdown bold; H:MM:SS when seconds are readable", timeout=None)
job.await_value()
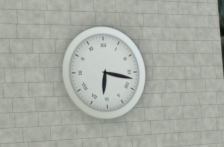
**6:17**
